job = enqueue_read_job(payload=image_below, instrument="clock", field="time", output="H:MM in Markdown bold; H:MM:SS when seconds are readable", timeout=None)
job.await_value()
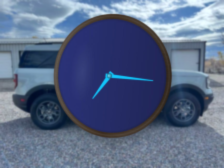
**7:16**
